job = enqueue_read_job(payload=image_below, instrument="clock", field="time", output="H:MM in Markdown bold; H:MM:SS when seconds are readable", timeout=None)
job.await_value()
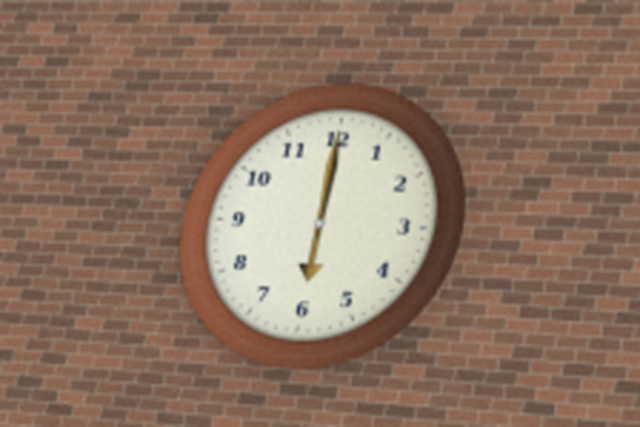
**6:00**
